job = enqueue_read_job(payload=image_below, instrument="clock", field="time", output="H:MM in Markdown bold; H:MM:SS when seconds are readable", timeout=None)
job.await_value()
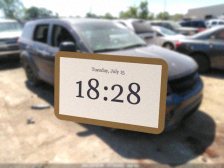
**18:28**
